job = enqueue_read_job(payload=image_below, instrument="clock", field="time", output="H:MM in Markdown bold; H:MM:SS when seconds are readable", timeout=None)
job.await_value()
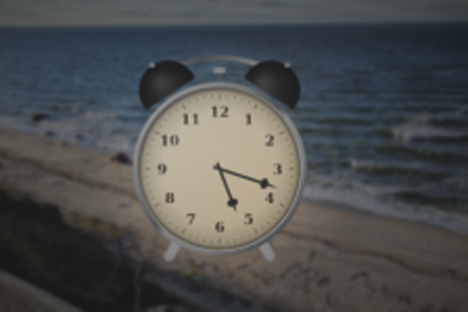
**5:18**
